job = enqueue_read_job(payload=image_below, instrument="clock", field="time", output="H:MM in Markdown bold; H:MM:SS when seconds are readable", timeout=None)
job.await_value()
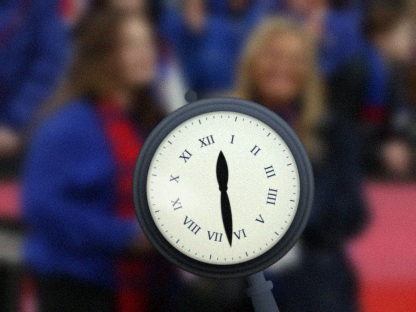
**12:32**
